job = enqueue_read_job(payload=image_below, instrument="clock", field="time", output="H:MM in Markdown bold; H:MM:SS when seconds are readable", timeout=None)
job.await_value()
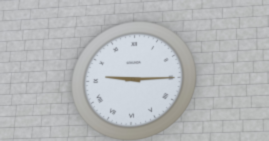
**9:15**
